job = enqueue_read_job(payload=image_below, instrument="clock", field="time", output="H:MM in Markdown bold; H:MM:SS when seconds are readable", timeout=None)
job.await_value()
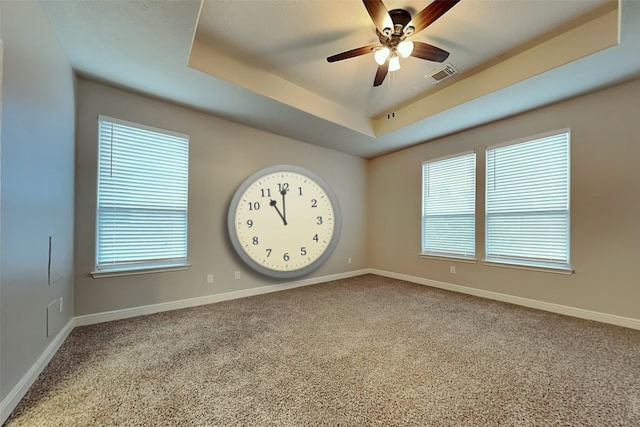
**11:00**
